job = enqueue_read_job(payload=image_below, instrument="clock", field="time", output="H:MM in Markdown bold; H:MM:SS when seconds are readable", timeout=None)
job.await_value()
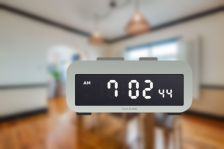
**7:02:44**
